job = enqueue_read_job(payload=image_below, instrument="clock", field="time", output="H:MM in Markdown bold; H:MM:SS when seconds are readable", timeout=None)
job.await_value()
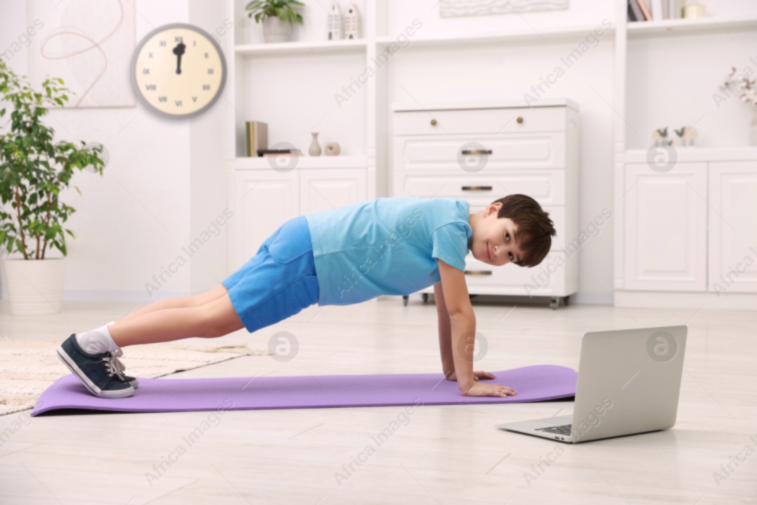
**12:01**
